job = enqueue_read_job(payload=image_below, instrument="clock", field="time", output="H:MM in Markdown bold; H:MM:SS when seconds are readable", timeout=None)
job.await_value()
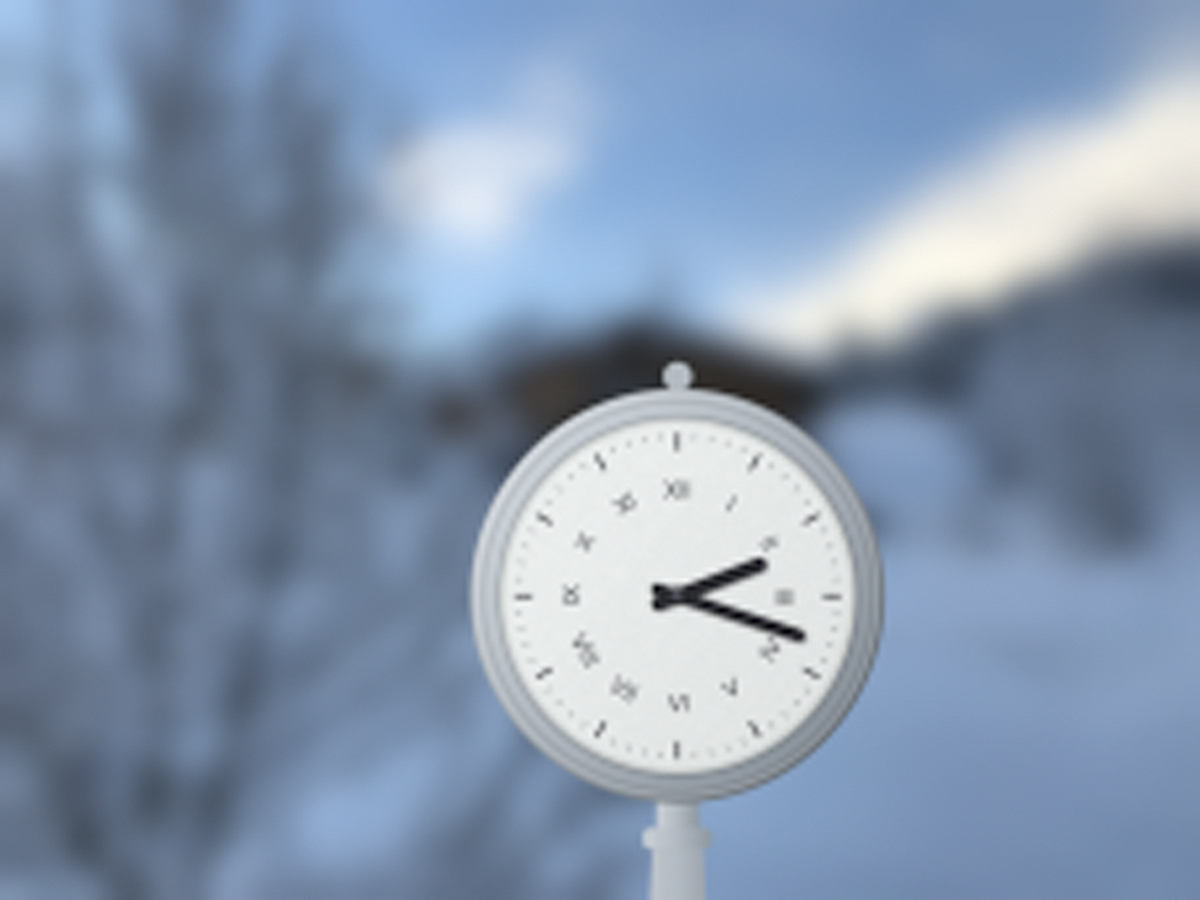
**2:18**
